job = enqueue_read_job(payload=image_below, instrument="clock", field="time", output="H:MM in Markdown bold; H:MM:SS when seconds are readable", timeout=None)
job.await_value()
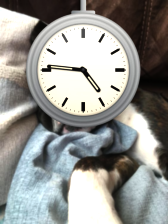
**4:46**
